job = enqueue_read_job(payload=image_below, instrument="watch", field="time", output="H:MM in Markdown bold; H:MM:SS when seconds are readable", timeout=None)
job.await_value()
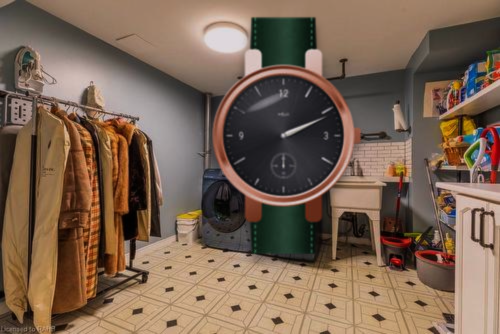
**2:11**
